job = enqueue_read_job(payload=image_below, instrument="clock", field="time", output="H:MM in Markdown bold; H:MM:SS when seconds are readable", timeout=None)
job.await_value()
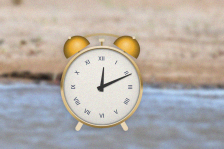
**12:11**
